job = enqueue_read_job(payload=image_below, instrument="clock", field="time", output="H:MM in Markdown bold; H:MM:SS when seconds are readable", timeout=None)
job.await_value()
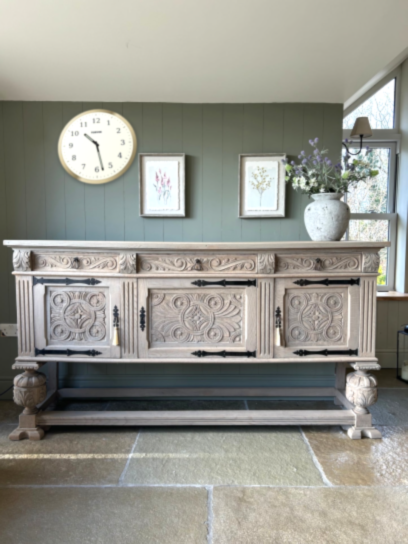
**10:28**
